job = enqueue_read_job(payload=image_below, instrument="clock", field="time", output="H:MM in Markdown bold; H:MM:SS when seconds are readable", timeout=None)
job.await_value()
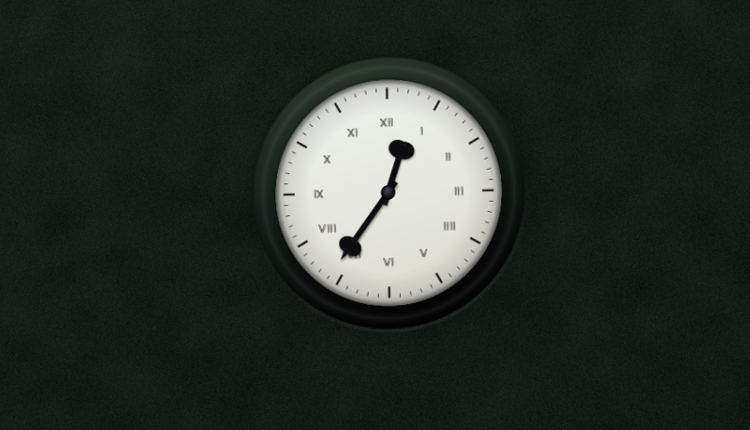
**12:36**
